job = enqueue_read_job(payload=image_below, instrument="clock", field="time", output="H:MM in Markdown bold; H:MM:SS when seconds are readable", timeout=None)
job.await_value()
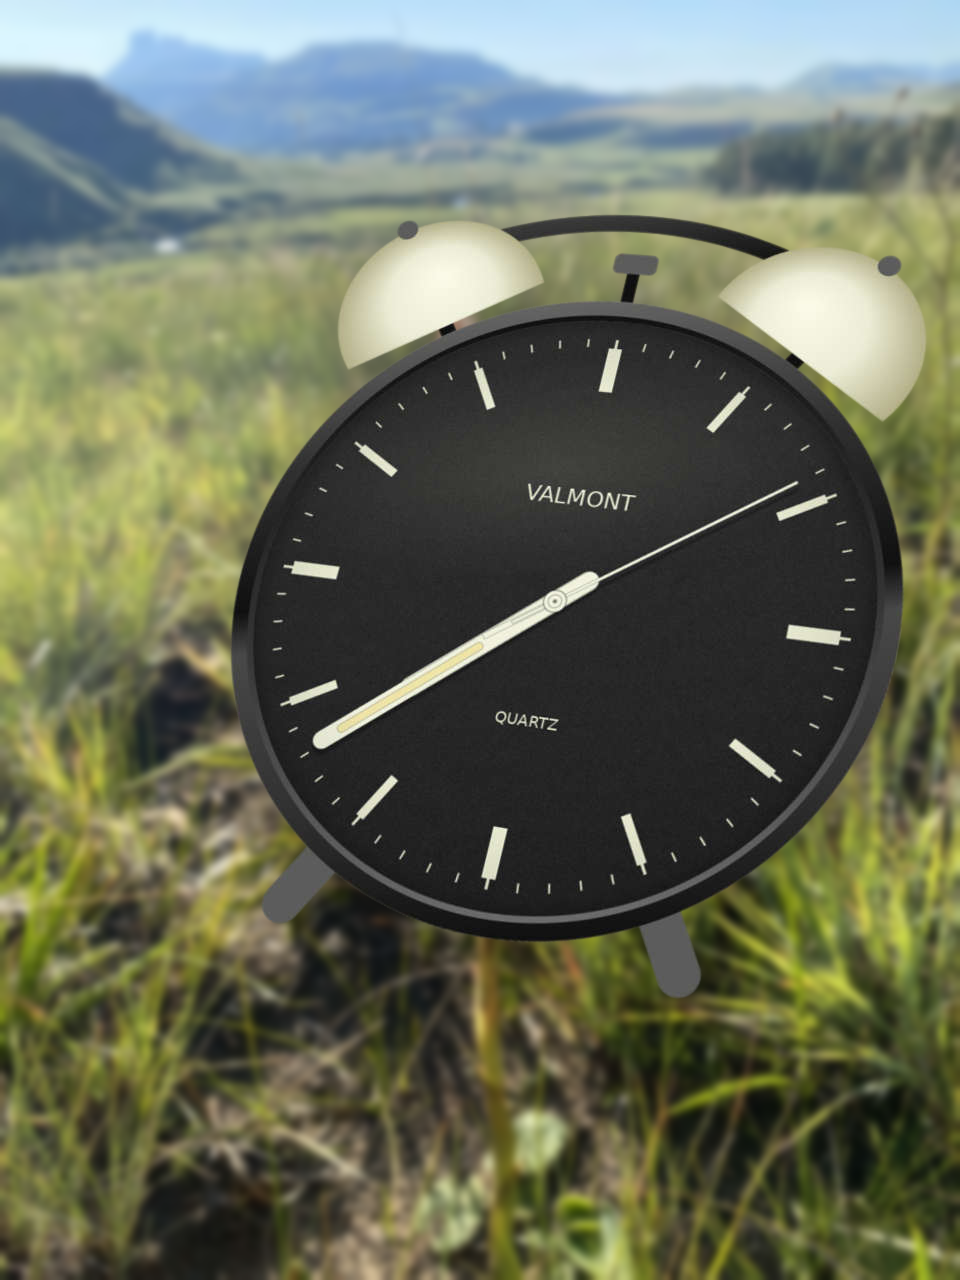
**7:38:09**
